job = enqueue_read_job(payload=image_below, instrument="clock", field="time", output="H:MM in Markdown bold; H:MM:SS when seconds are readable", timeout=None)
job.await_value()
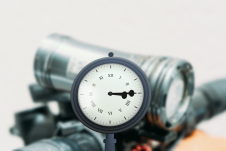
**3:15**
